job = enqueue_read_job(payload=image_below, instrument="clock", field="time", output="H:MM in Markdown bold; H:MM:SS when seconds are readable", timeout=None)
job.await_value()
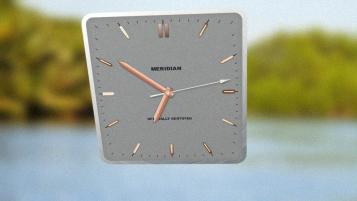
**6:51:13**
